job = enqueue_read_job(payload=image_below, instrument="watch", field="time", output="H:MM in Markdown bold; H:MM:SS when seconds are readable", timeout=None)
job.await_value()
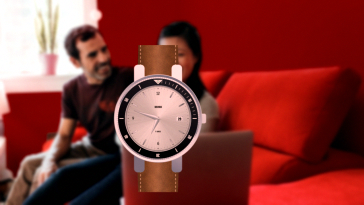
**6:48**
